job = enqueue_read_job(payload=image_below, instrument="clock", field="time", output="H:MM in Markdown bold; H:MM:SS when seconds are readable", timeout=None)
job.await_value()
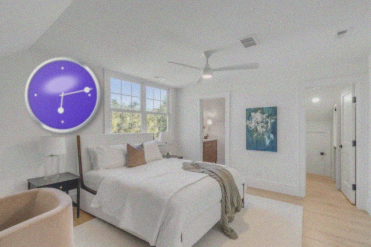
**6:13**
